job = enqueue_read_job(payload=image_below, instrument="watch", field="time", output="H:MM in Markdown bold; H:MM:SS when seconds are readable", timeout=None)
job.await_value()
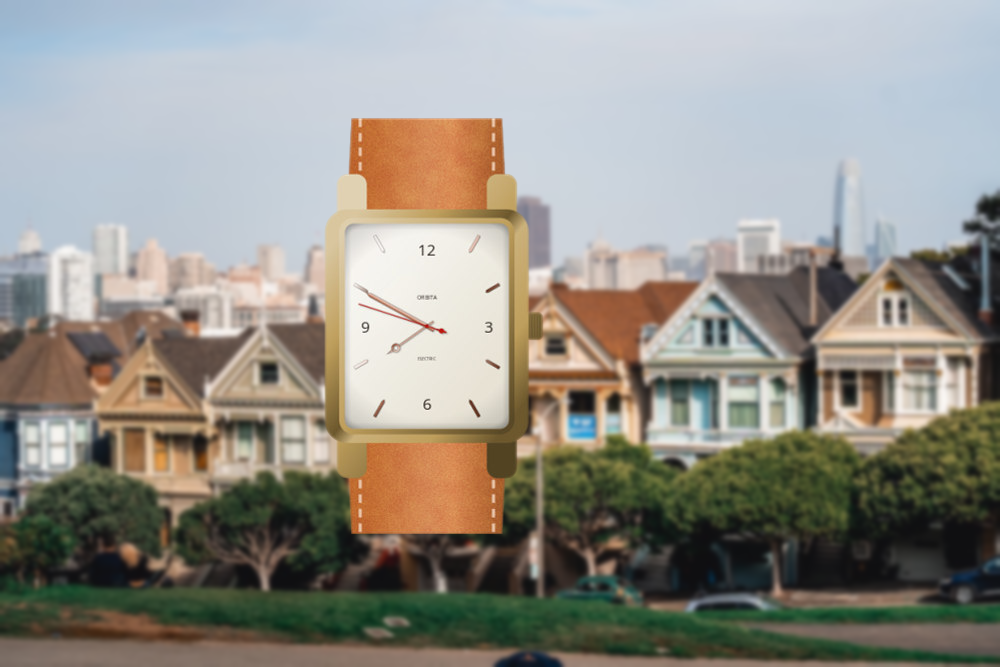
**7:49:48**
